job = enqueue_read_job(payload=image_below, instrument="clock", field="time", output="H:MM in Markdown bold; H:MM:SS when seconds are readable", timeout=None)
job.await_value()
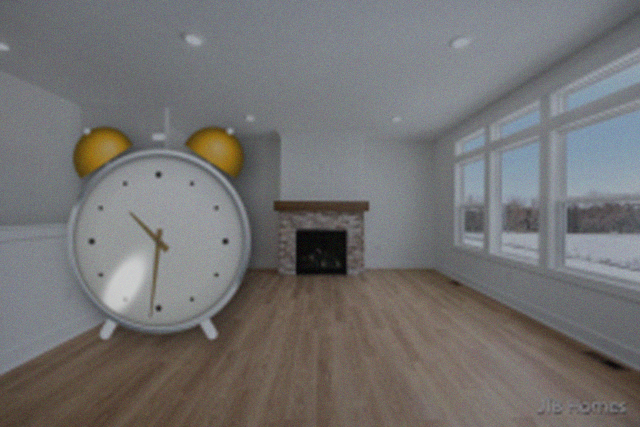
**10:31**
